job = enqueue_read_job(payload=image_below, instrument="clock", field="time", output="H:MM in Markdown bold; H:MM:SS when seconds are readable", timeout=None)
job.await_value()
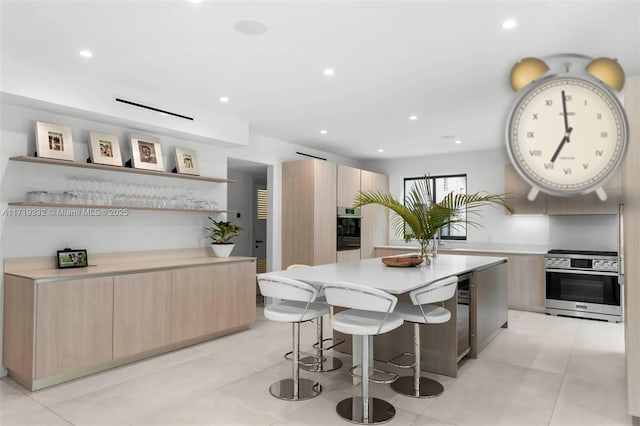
**6:59**
